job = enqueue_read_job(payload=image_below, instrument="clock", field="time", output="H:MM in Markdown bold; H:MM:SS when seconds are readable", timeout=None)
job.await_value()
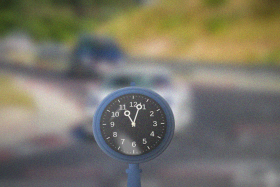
**11:03**
